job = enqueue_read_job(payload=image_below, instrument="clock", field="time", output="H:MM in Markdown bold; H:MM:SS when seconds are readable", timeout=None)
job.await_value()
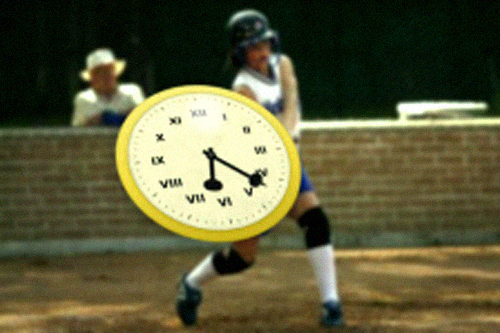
**6:22**
